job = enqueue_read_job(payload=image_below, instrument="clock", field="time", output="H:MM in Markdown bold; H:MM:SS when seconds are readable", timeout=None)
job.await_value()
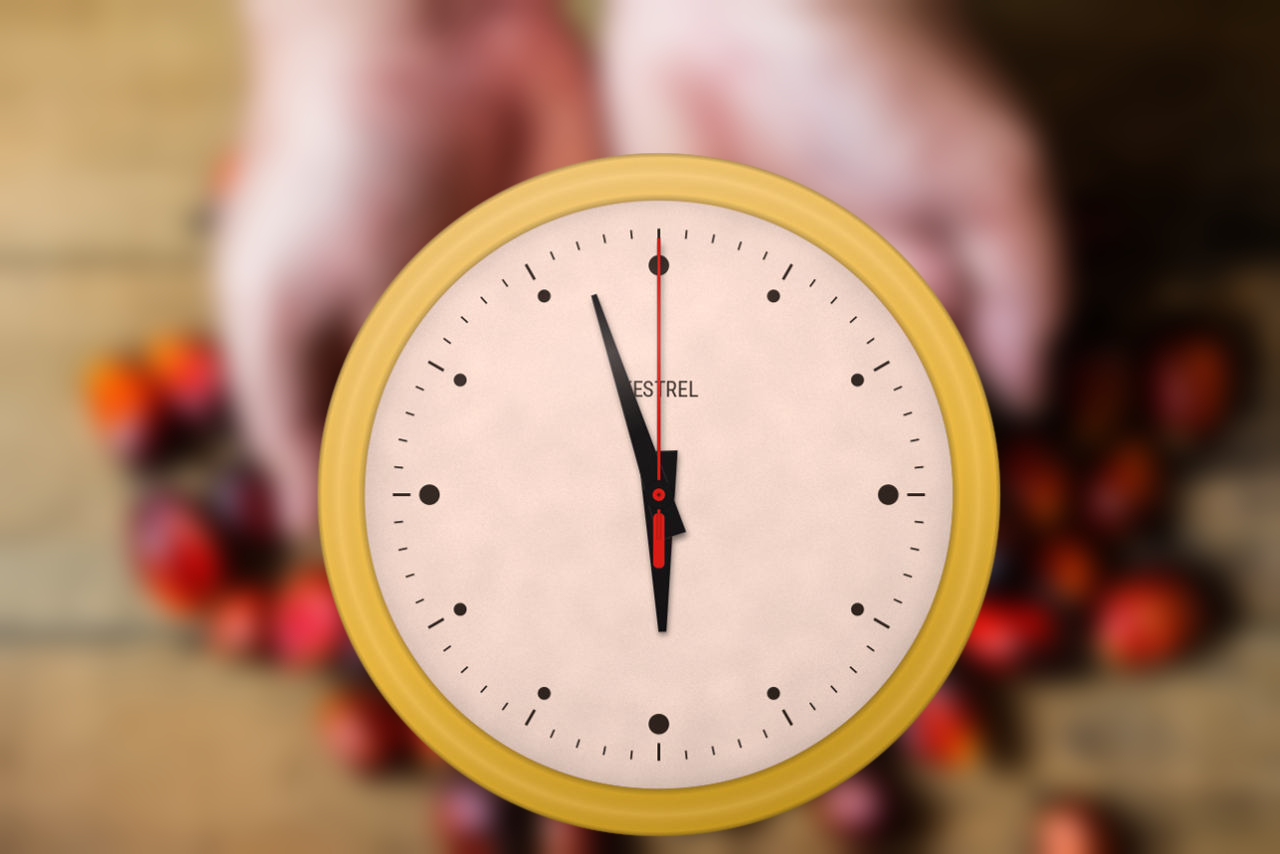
**5:57:00**
